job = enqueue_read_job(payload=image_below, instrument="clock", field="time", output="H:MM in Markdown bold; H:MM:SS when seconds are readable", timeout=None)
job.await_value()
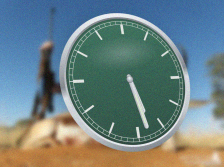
**5:28**
